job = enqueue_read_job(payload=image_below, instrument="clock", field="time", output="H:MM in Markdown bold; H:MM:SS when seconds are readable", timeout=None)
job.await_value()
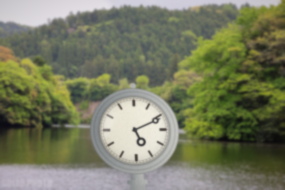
**5:11**
